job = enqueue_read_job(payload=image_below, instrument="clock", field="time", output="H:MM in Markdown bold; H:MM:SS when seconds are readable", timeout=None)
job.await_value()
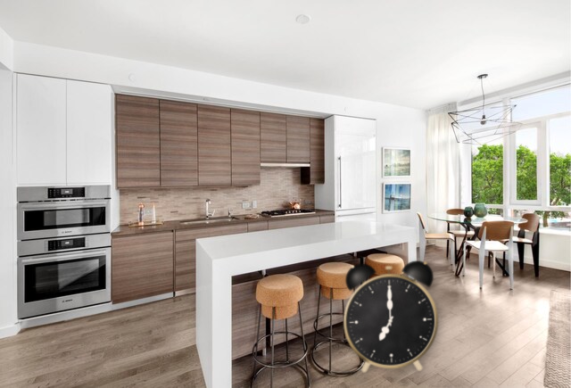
**7:00**
